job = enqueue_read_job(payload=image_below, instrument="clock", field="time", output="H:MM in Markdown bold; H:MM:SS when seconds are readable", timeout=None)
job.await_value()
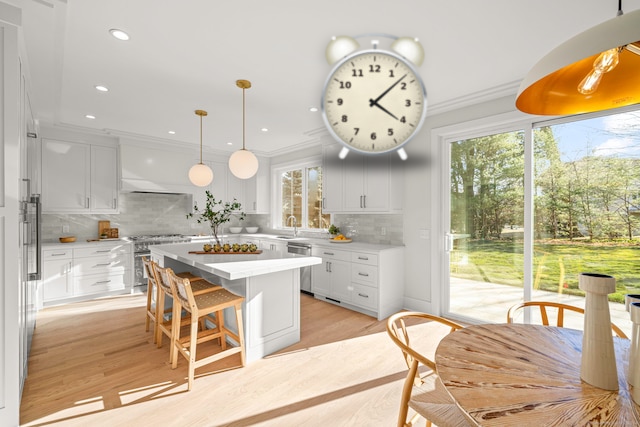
**4:08**
